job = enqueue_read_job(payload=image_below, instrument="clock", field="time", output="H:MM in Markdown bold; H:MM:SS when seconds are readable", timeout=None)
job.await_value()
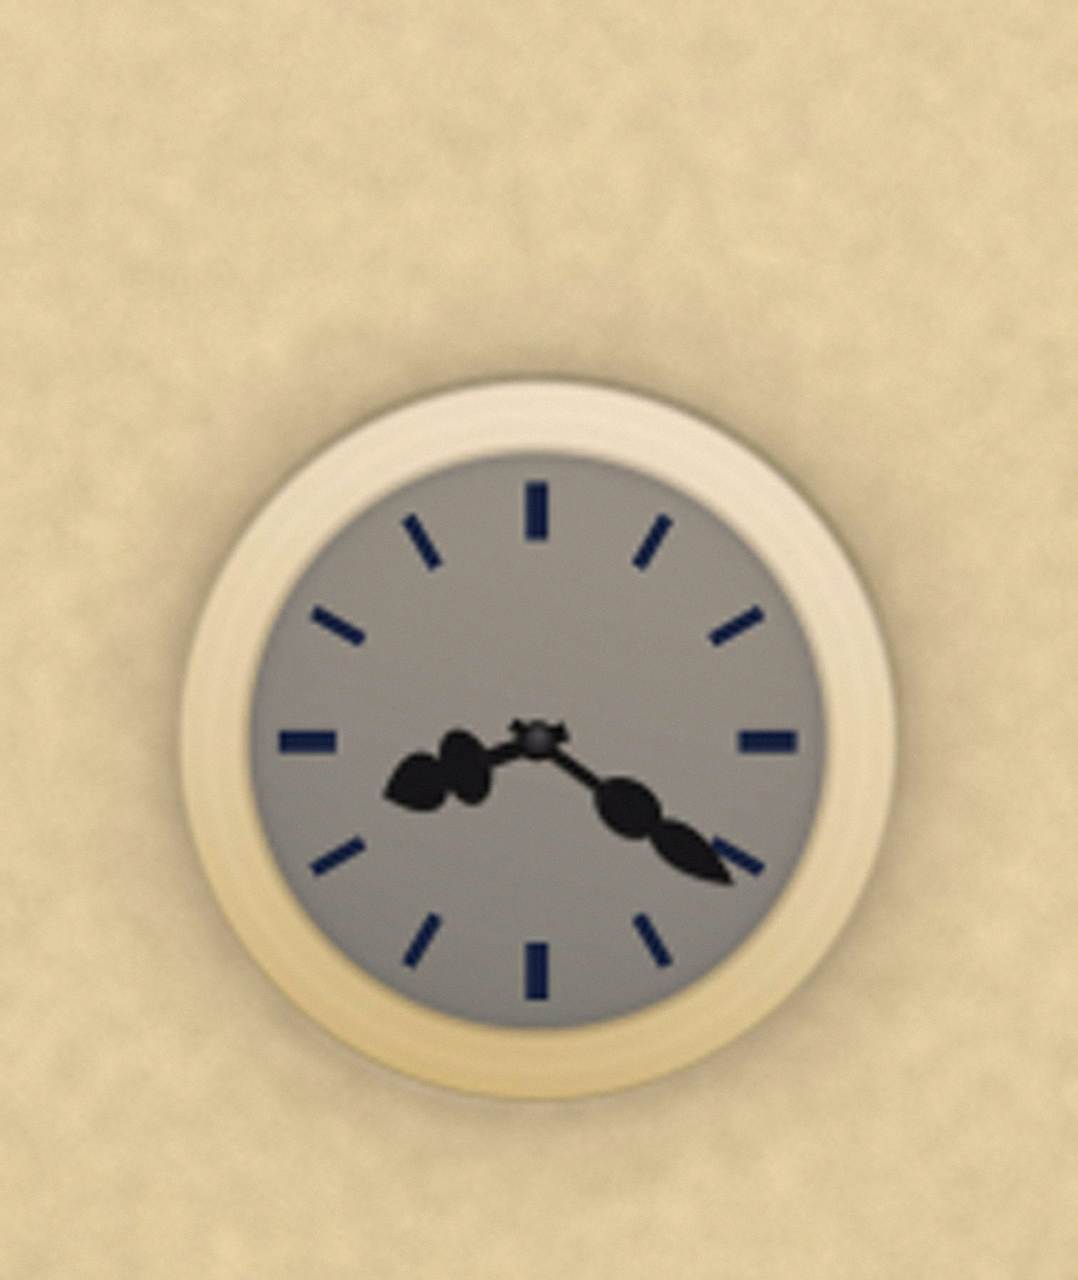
**8:21**
